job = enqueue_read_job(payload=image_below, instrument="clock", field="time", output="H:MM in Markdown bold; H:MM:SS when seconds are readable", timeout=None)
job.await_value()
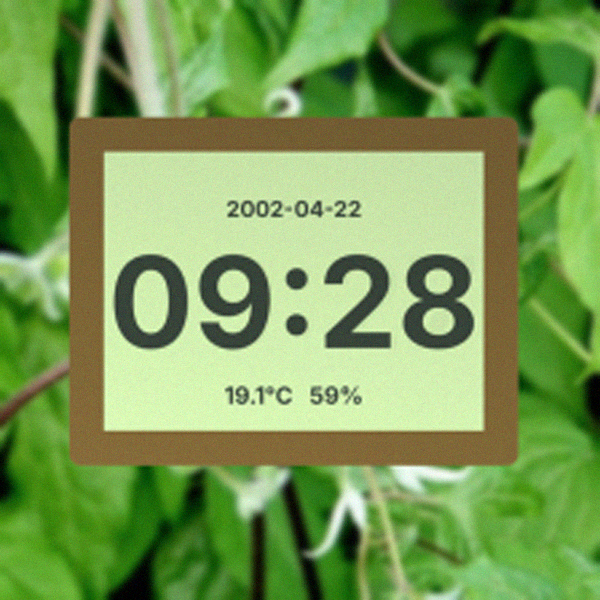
**9:28**
